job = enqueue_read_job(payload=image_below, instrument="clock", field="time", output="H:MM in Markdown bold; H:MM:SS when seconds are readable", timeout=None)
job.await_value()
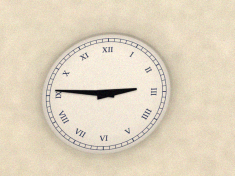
**2:46**
